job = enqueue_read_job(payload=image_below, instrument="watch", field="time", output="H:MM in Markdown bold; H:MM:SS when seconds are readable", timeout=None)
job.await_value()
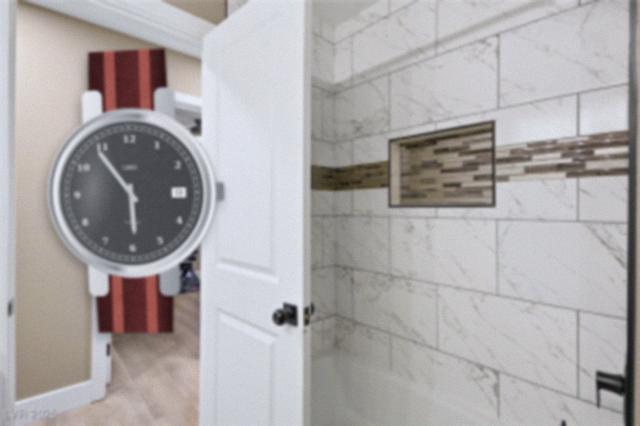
**5:54**
